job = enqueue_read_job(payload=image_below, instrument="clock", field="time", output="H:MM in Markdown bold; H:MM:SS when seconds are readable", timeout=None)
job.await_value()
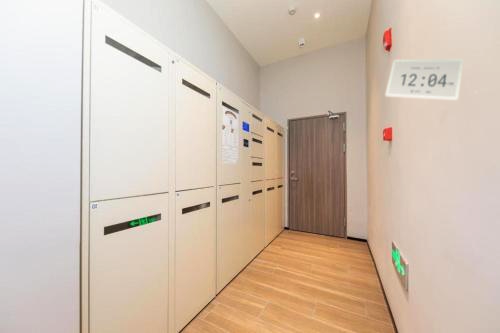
**12:04**
